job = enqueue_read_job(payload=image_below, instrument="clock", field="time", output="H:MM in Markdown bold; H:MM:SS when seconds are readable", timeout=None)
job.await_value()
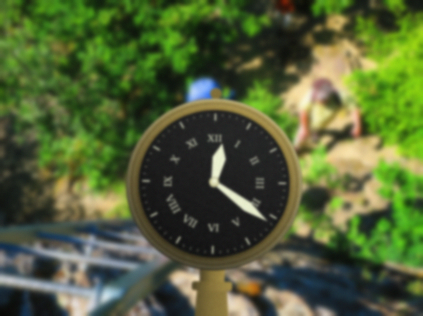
**12:21**
